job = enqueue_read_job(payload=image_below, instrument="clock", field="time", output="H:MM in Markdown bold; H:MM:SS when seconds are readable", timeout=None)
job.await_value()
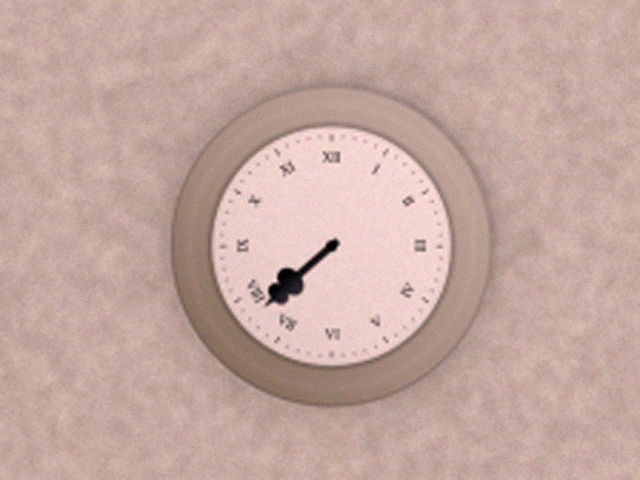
**7:38**
